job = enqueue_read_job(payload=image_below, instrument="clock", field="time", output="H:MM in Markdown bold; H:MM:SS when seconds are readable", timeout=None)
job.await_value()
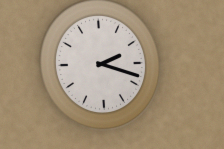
**2:18**
